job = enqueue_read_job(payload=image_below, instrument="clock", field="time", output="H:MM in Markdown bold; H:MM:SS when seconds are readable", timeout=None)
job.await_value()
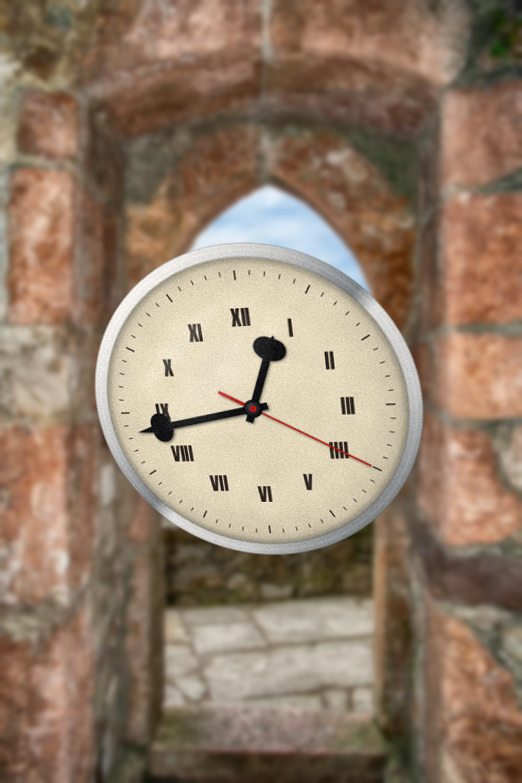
**12:43:20**
